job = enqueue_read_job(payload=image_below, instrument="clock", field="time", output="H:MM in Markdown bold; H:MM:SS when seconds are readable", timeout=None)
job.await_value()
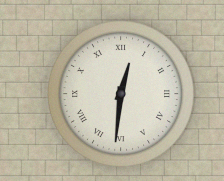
**12:31**
